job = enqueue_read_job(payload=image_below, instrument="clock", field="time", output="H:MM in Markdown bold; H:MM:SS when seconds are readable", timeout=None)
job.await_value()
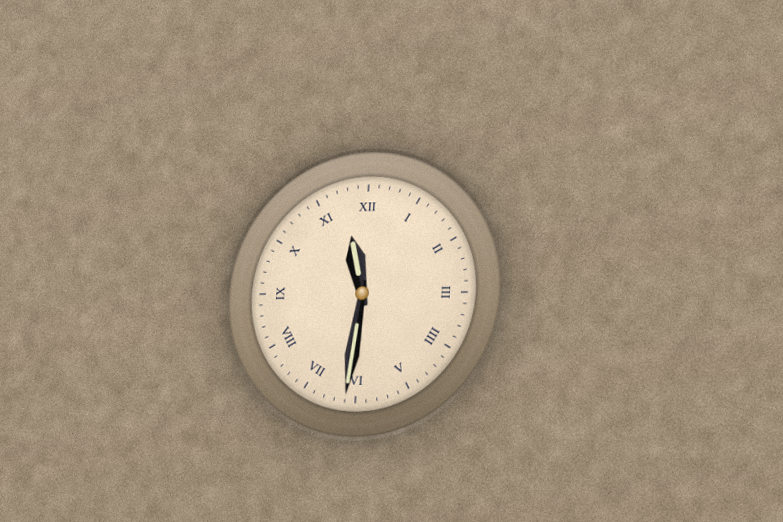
**11:31**
